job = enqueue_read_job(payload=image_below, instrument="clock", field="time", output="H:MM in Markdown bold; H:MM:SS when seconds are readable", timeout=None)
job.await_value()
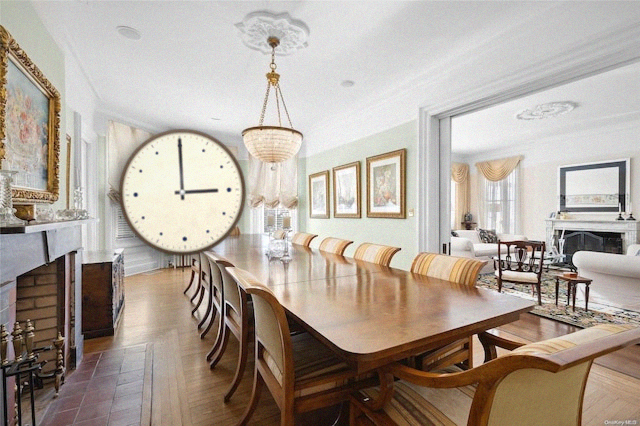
**3:00**
